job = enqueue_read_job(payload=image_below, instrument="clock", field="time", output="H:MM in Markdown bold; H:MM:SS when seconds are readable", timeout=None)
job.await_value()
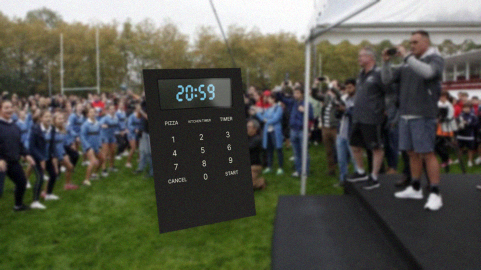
**20:59**
